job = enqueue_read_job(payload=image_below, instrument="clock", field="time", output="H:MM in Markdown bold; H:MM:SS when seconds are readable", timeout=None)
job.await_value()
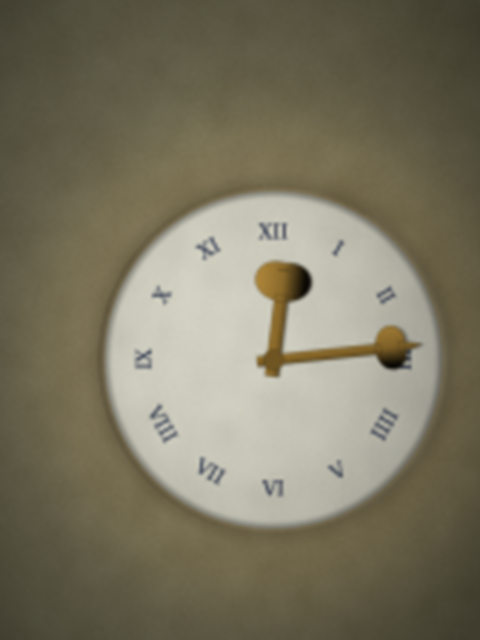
**12:14**
